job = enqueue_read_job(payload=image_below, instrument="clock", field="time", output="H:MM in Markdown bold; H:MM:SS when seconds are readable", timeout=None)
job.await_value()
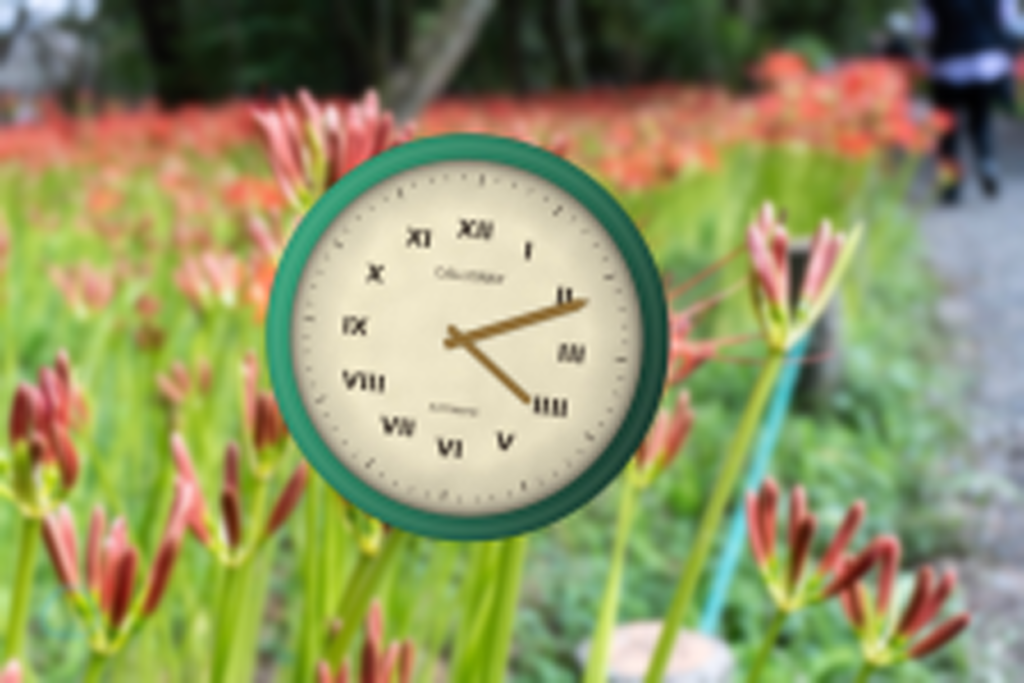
**4:11**
